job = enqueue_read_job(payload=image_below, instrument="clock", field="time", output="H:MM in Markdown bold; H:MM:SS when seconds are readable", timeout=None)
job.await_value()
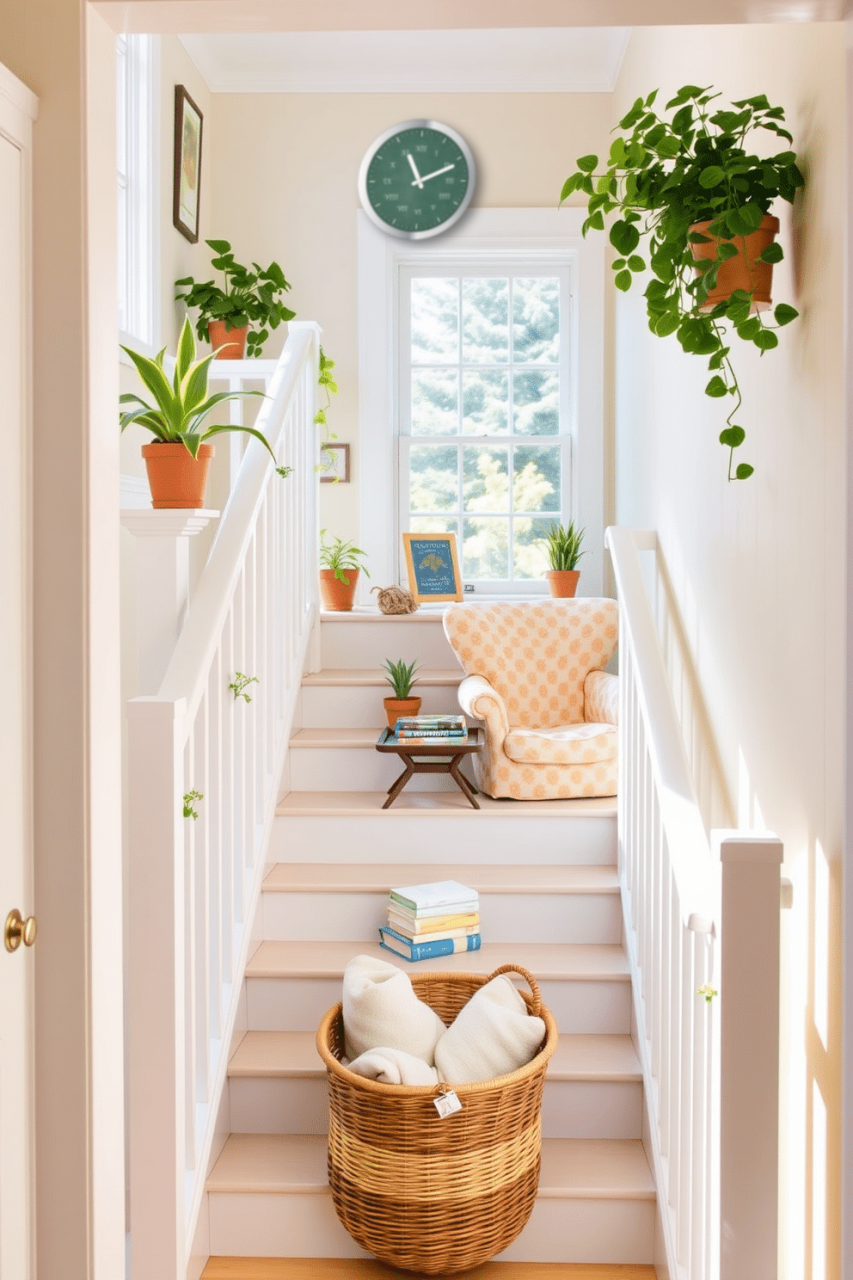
**11:11**
